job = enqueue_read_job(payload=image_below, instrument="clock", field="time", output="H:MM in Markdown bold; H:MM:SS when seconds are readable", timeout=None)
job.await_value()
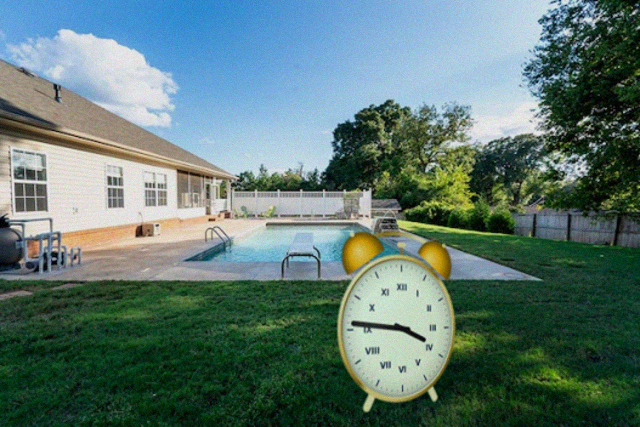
**3:46**
